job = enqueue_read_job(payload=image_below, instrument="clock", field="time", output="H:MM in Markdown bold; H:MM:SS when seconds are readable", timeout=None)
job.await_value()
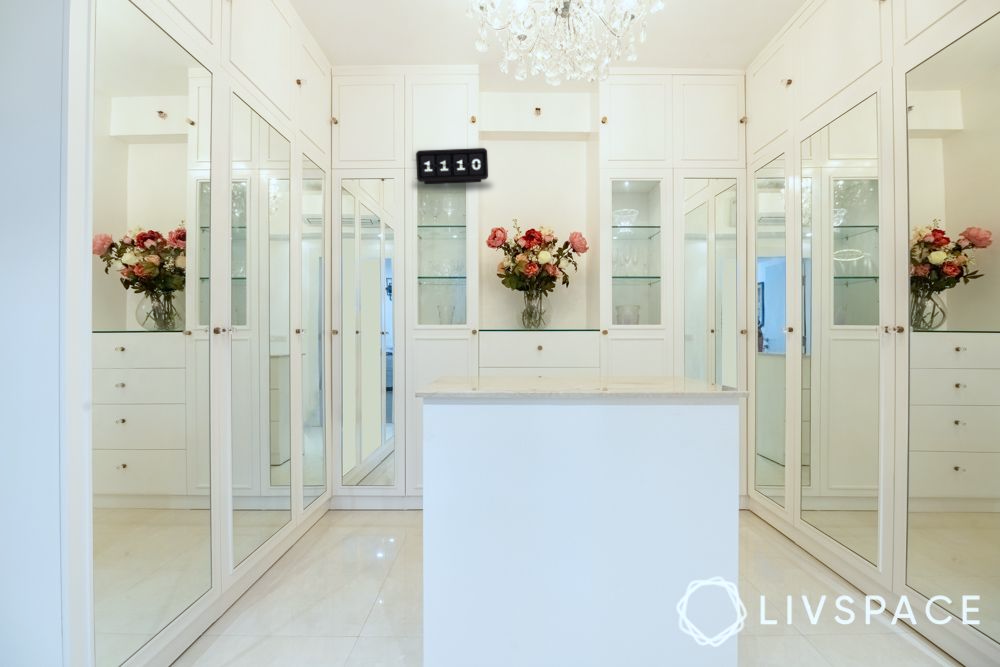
**11:10**
